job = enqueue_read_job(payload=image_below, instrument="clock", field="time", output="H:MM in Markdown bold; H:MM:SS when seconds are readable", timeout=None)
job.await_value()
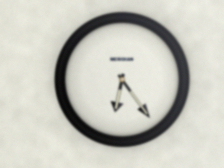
**6:24**
